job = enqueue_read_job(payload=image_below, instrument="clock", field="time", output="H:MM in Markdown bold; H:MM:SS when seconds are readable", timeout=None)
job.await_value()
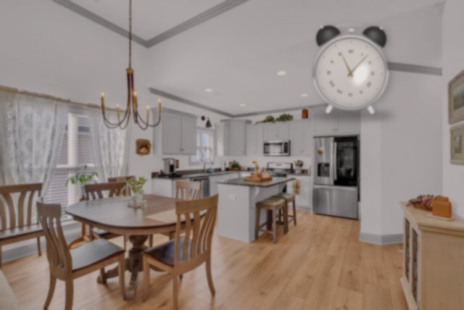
**11:07**
